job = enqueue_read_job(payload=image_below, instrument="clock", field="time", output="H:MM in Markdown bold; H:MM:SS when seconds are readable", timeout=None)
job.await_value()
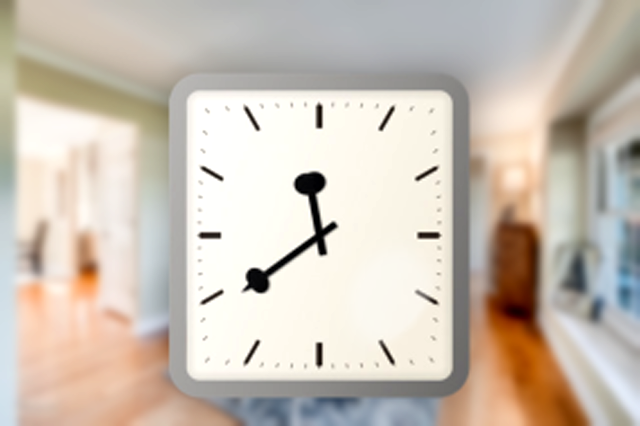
**11:39**
